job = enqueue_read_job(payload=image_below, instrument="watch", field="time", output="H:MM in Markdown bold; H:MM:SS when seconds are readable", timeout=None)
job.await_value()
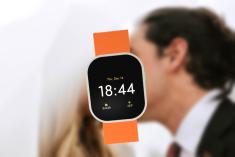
**18:44**
